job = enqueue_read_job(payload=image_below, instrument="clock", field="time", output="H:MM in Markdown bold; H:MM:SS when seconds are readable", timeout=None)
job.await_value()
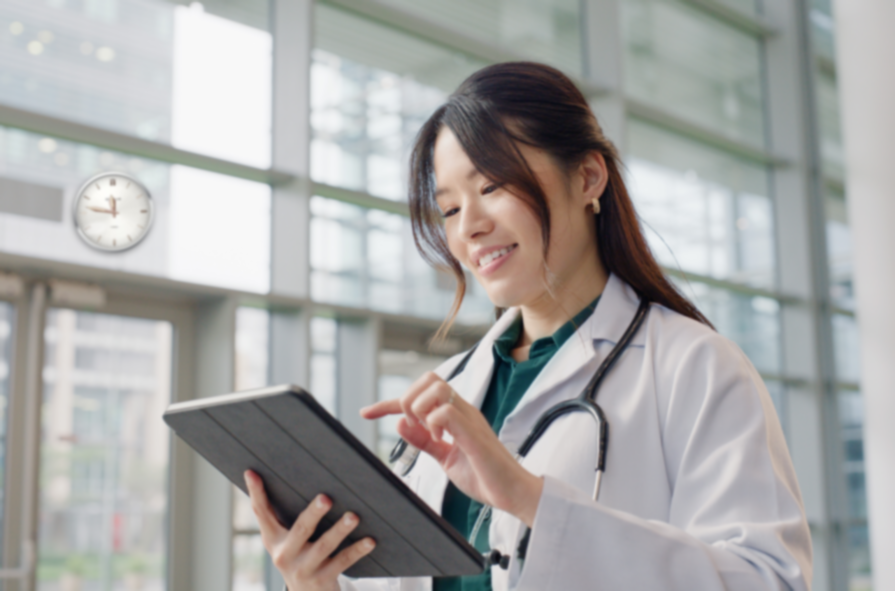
**11:47**
